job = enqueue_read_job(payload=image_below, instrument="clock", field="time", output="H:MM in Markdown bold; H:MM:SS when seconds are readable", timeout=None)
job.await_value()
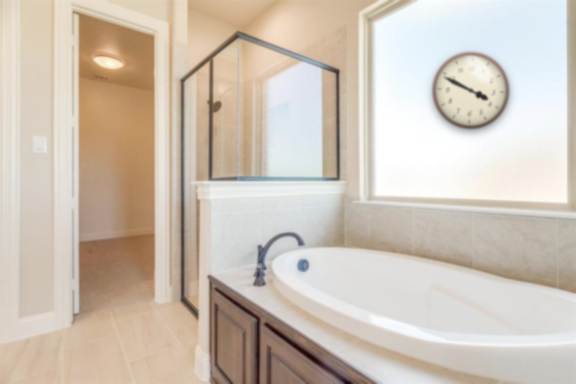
**3:49**
